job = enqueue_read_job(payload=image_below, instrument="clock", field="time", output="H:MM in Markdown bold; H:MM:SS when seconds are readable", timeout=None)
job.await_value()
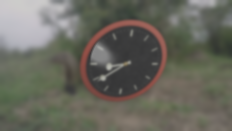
**8:39**
